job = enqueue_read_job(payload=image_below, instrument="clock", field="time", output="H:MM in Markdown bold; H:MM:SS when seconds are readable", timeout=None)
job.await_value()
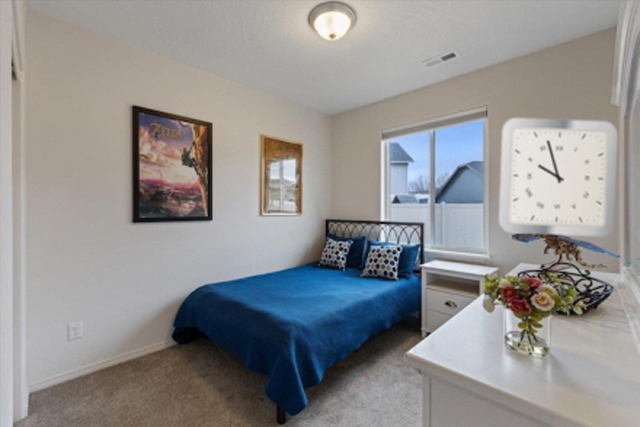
**9:57**
